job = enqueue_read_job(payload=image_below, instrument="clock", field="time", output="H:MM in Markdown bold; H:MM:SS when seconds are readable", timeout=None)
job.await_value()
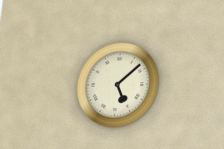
**5:08**
